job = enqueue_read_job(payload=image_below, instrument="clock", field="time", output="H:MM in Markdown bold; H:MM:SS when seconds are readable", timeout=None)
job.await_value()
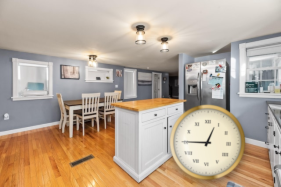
**12:45**
